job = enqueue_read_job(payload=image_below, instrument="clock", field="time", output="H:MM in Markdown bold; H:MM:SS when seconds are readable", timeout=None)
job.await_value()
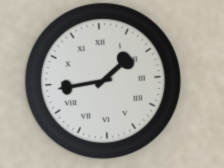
**1:44**
